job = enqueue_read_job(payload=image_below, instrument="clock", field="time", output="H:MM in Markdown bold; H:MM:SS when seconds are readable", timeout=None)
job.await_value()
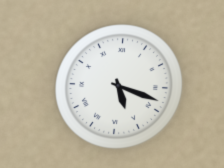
**5:18**
